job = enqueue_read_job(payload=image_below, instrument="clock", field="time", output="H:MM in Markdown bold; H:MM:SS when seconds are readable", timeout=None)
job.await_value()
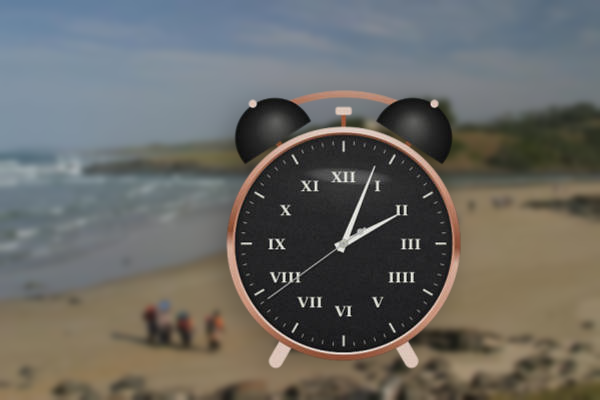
**2:03:39**
